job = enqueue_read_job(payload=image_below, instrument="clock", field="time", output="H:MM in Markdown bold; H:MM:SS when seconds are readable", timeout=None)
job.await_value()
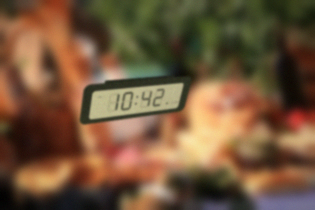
**10:42**
